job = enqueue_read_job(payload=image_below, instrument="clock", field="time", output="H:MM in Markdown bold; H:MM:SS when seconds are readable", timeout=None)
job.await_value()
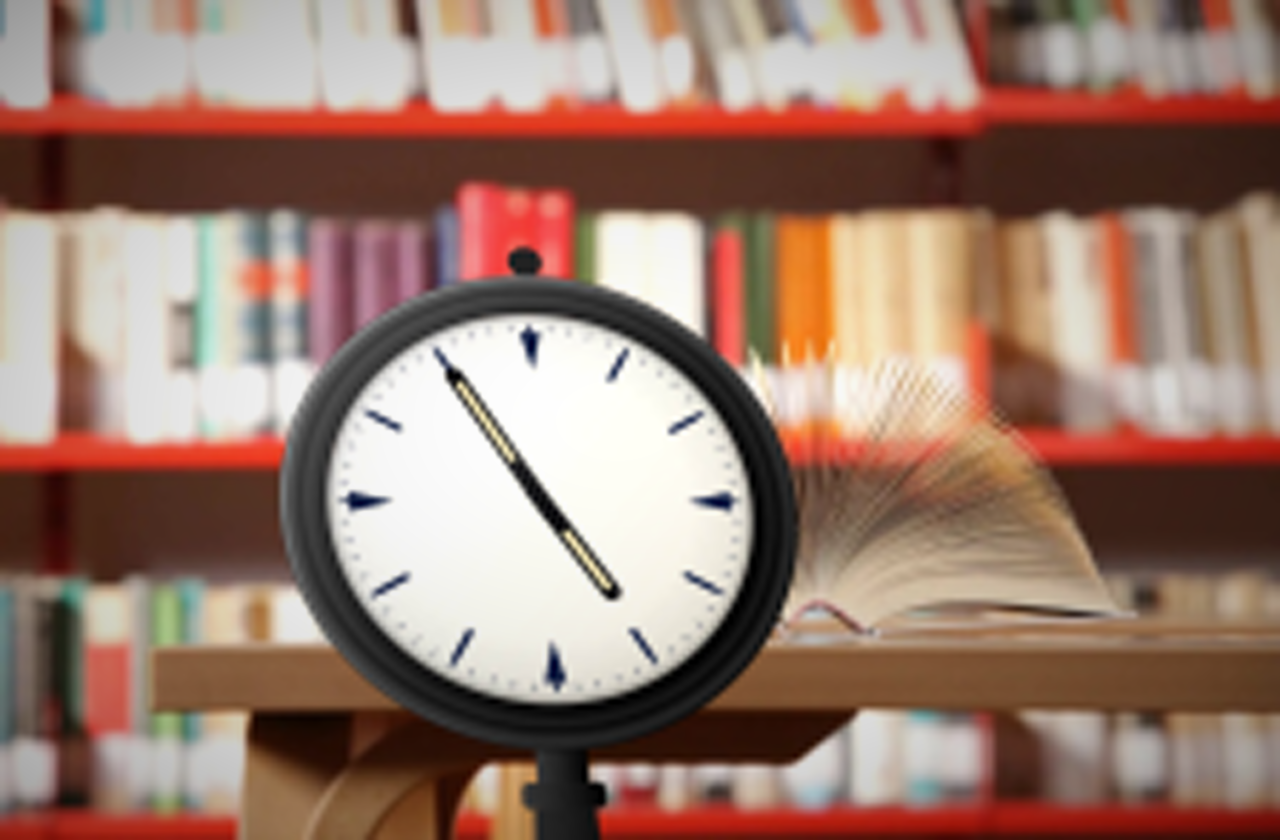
**4:55**
